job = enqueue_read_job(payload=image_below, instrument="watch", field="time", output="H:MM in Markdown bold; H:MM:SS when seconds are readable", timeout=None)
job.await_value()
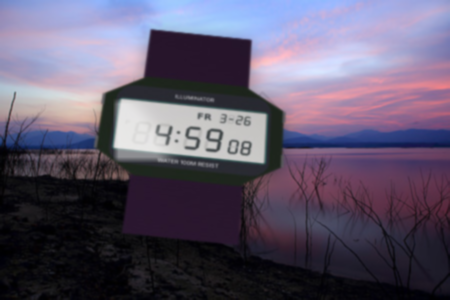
**4:59:08**
